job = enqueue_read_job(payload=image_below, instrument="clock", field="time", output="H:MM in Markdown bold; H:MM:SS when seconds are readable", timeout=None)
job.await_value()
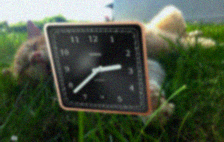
**2:38**
